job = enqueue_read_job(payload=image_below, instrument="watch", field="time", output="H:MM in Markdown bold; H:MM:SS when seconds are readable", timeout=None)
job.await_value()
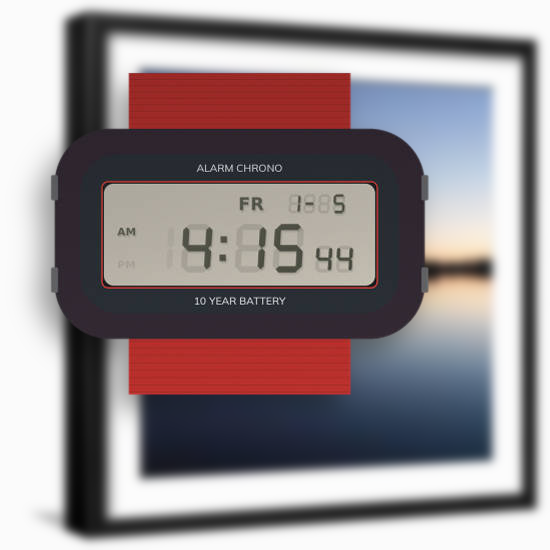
**4:15:44**
